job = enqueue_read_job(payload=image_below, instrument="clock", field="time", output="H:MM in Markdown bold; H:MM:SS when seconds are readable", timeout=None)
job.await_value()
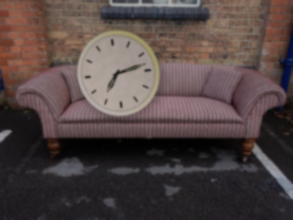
**7:13**
